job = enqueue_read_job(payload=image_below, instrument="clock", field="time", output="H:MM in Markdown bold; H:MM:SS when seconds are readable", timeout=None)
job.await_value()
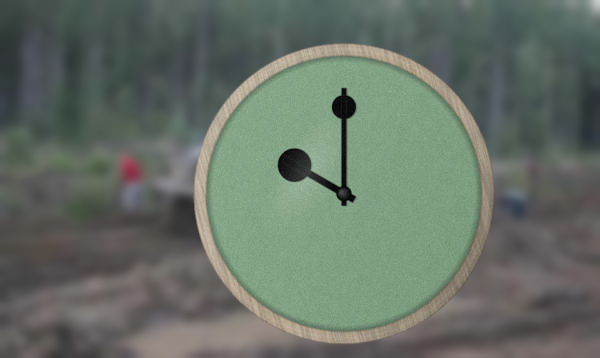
**10:00**
